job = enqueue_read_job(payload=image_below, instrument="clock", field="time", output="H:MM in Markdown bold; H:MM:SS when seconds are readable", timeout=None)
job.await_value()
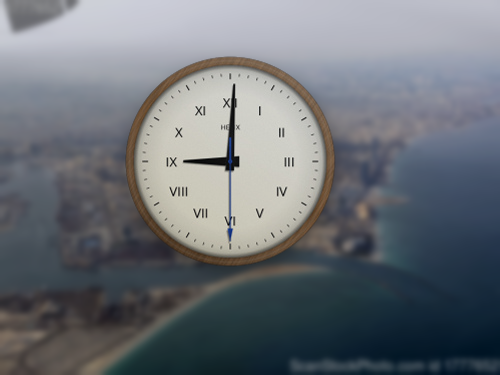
**9:00:30**
